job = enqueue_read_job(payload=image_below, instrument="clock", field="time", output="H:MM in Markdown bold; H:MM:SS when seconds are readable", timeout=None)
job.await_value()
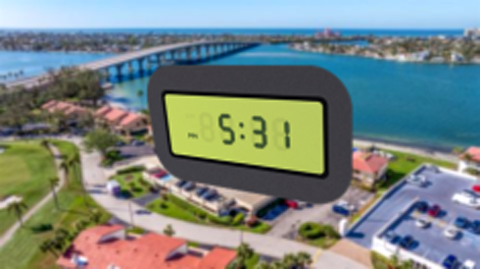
**5:31**
